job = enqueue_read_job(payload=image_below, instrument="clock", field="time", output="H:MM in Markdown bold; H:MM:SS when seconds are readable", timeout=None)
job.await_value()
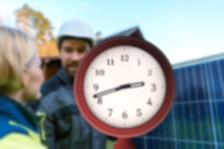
**2:42**
